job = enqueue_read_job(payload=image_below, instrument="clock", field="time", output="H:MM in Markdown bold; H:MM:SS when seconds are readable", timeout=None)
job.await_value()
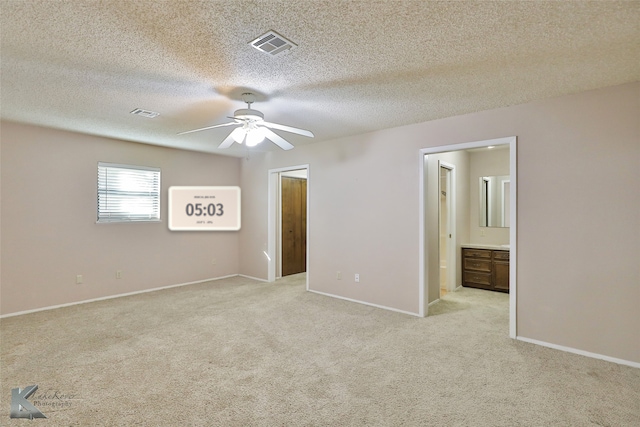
**5:03**
